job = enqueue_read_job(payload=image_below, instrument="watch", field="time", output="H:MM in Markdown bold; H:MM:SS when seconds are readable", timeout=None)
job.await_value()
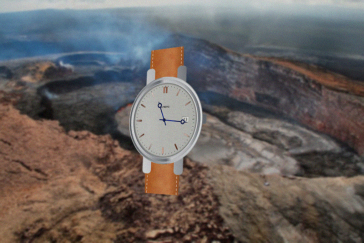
**11:16**
